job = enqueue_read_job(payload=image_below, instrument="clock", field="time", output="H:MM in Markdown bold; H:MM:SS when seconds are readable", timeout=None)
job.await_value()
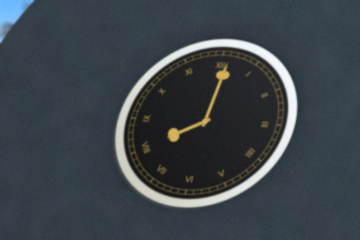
**8:01**
